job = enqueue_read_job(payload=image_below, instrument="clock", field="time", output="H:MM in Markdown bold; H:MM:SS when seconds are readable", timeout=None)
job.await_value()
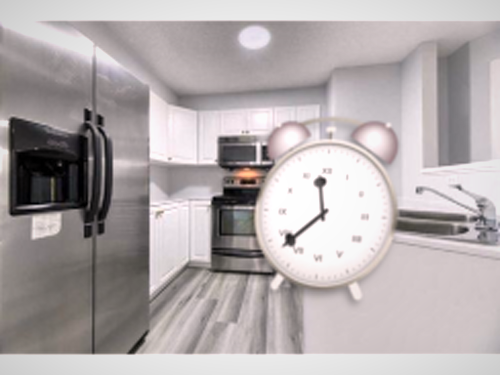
**11:38**
